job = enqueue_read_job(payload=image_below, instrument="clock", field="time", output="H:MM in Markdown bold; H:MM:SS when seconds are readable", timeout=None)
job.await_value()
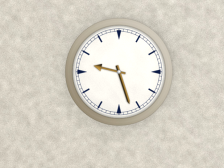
**9:27**
